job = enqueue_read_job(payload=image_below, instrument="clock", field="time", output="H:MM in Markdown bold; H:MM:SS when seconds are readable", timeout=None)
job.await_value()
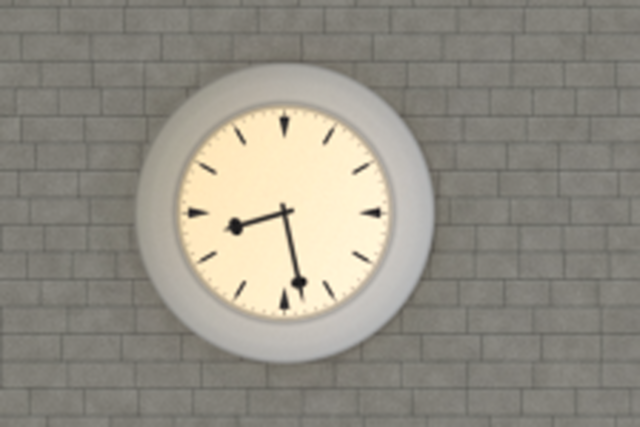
**8:28**
